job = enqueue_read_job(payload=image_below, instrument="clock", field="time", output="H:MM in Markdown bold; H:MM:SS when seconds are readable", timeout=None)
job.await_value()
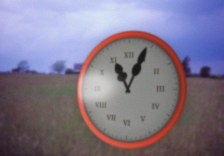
**11:04**
